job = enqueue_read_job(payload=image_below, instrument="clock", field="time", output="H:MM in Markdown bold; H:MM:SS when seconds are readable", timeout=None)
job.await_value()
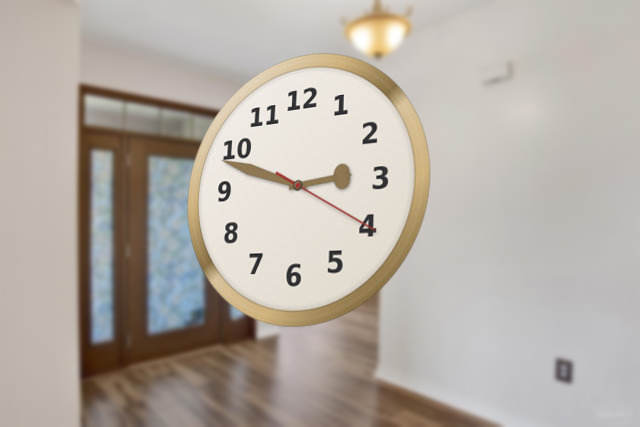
**2:48:20**
